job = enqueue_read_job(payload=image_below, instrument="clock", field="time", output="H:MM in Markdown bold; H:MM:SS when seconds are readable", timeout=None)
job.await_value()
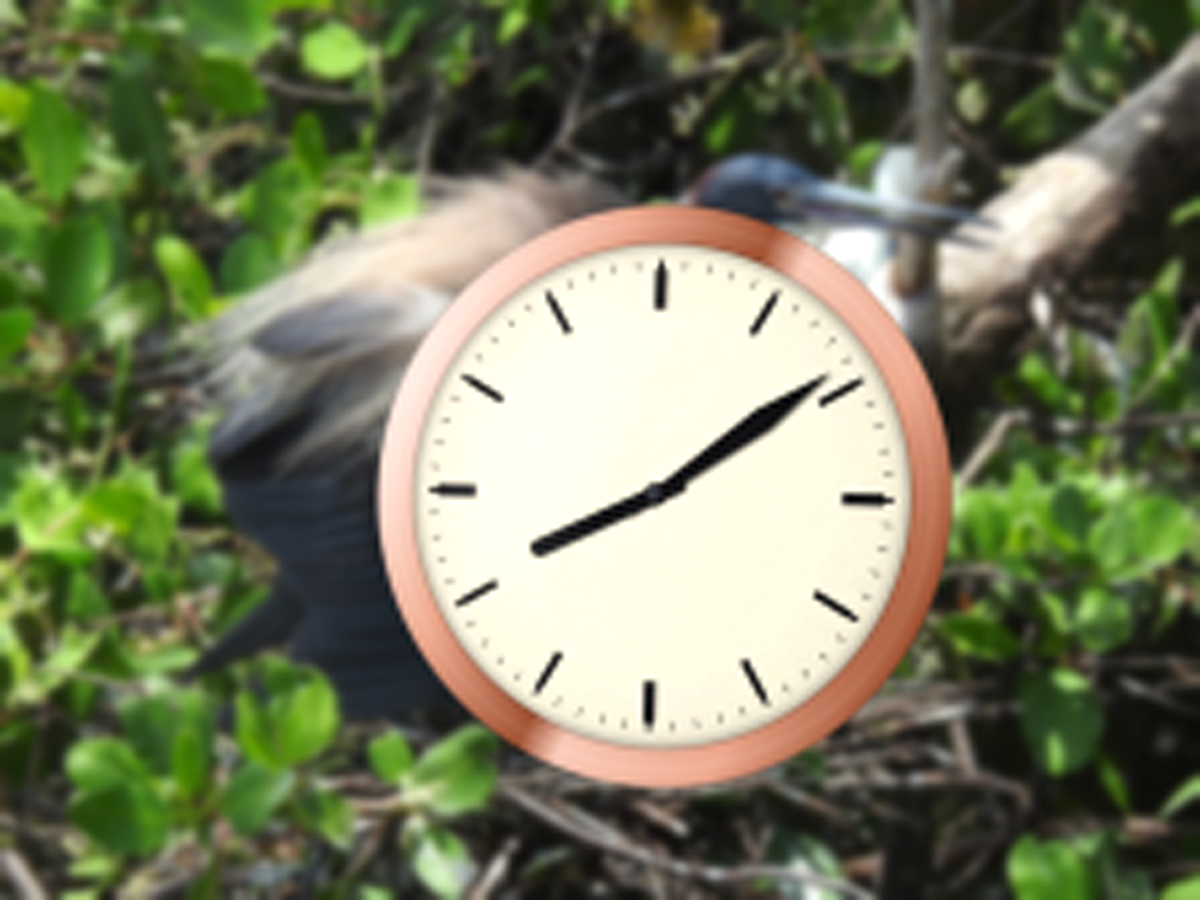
**8:09**
